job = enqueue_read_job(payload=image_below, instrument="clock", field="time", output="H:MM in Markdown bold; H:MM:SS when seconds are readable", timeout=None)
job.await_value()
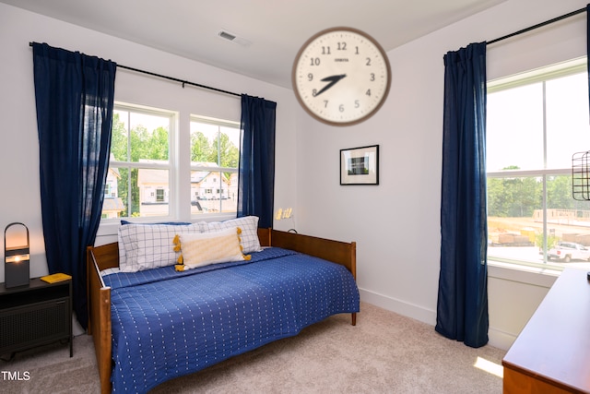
**8:39**
